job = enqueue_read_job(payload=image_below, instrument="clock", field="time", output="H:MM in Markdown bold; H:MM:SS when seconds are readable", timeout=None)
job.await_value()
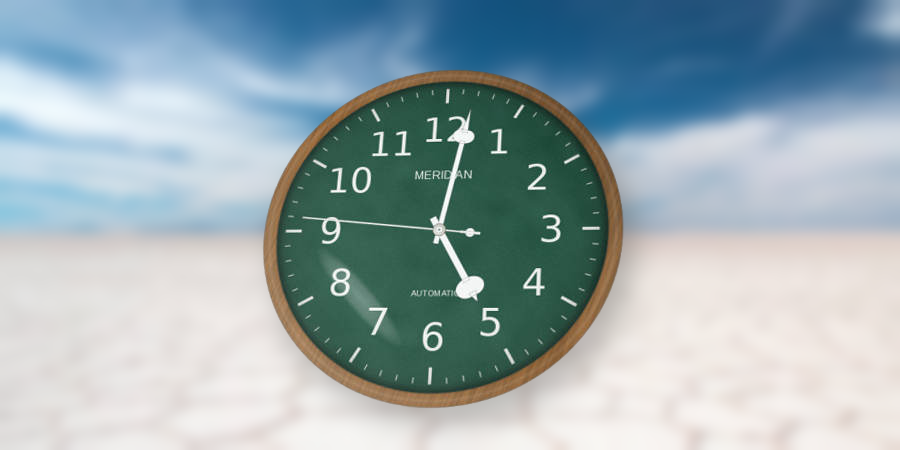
**5:01:46**
